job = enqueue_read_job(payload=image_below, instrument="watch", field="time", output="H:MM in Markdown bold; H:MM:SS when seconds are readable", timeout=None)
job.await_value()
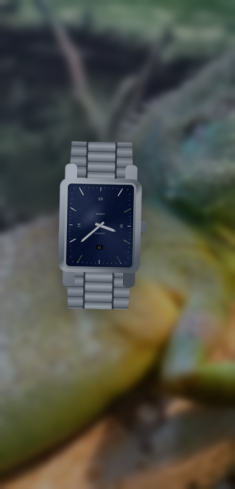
**3:38**
